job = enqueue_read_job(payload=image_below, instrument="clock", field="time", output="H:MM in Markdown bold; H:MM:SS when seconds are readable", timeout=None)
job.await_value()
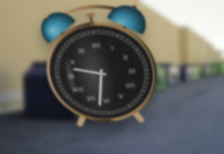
**9:32**
